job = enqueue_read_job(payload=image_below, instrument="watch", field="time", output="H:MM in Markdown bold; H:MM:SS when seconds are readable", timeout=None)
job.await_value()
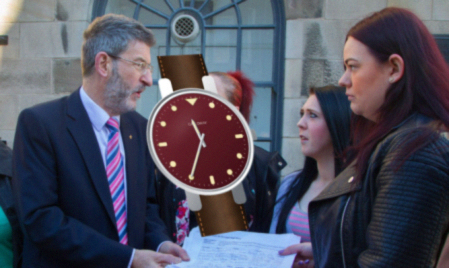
**11:35**
